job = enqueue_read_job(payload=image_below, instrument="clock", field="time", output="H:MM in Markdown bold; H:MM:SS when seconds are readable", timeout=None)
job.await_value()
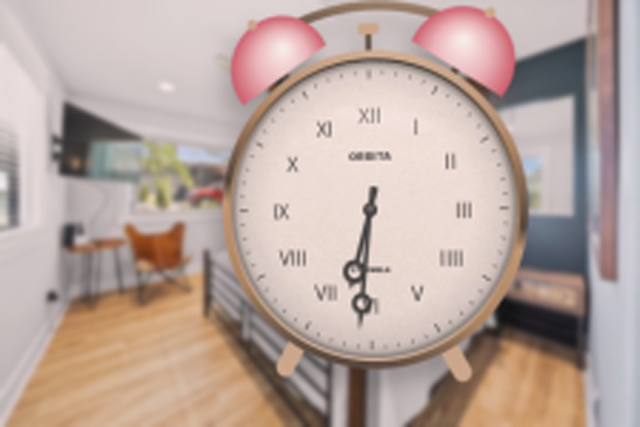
**6:31**
